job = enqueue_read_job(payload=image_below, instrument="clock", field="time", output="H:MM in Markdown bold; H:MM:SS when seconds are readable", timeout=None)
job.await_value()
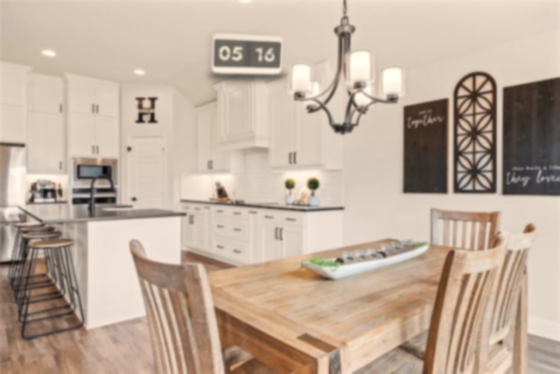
**5:16**
